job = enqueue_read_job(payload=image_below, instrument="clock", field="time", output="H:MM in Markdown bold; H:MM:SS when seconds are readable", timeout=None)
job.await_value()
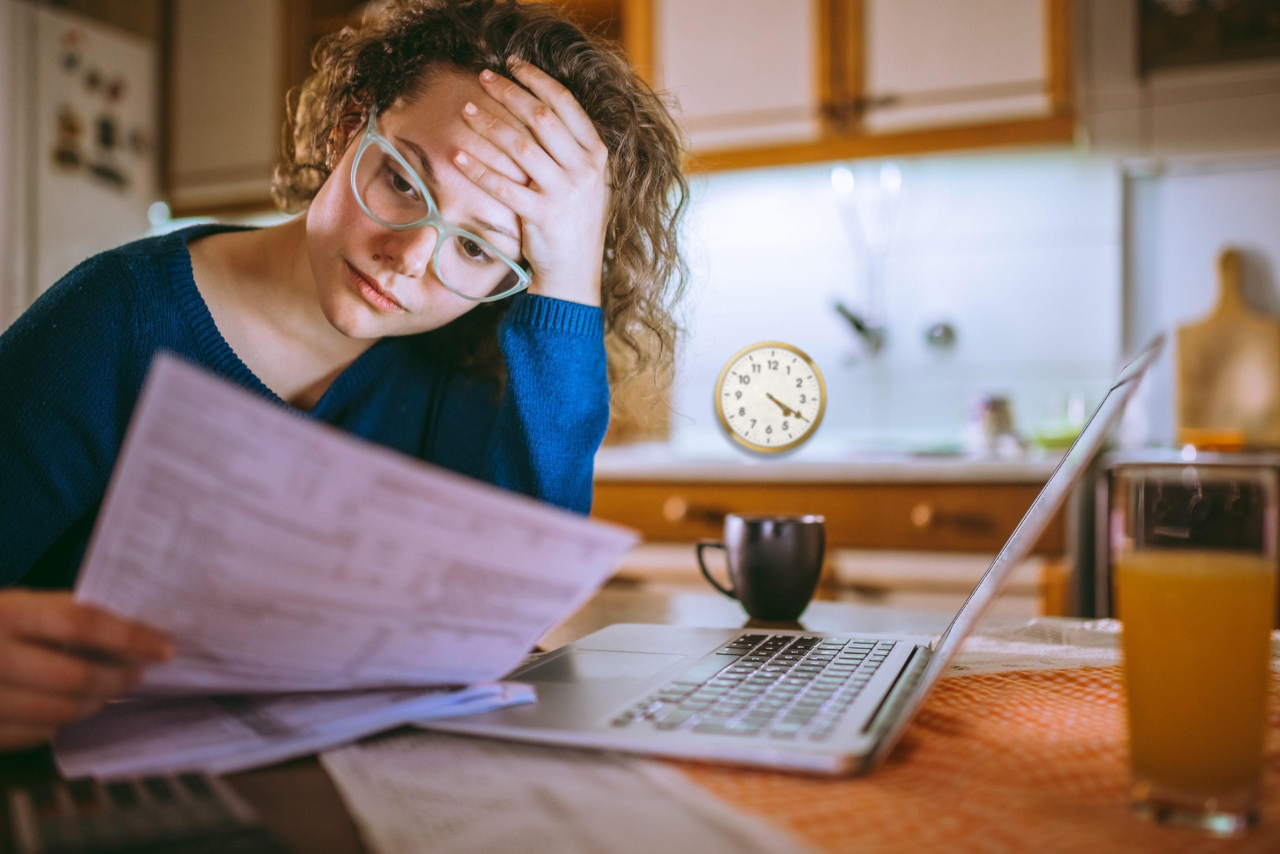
**4:20**
